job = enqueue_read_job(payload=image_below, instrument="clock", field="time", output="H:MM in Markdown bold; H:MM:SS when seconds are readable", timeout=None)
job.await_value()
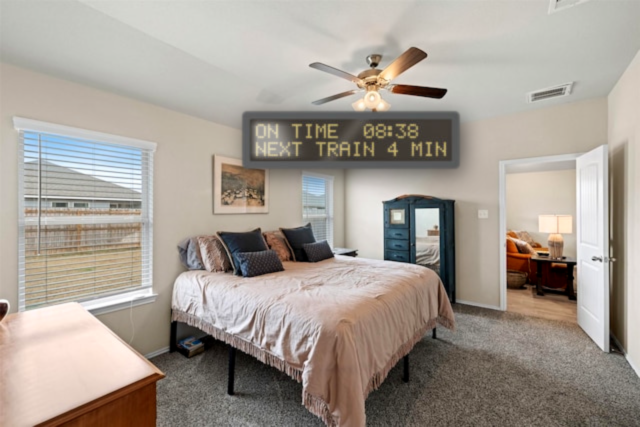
**8:38**
